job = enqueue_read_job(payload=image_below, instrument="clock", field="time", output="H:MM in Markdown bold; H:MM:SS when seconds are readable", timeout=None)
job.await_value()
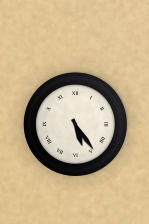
**5:24**
